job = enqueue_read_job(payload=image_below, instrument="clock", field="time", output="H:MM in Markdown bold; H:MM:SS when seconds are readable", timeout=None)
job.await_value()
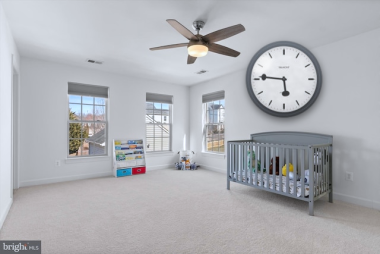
**5:46**
